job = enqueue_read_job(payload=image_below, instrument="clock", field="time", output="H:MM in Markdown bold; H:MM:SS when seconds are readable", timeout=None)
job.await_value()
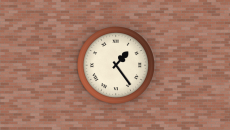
**1:24**
